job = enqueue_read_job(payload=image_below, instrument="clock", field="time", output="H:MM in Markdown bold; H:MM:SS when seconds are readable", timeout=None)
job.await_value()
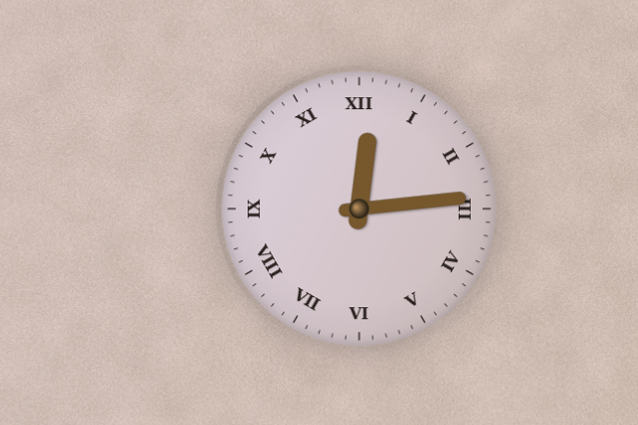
**12:14**
